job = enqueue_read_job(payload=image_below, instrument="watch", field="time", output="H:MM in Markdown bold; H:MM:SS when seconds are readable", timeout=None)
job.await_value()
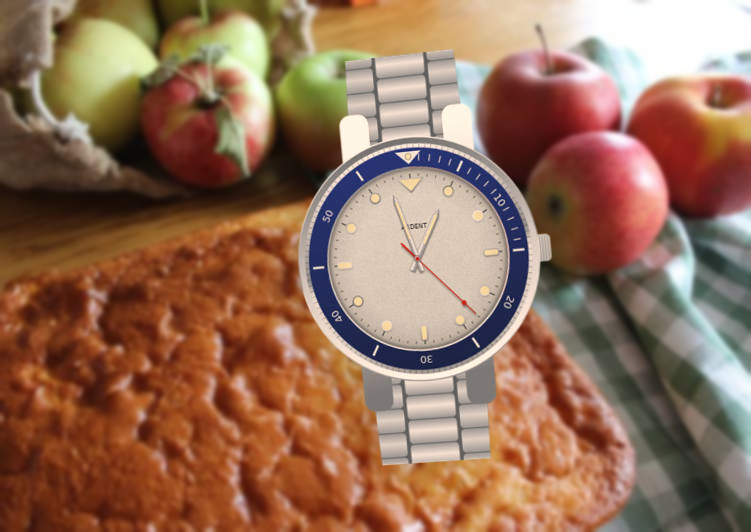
**12:57:23**
